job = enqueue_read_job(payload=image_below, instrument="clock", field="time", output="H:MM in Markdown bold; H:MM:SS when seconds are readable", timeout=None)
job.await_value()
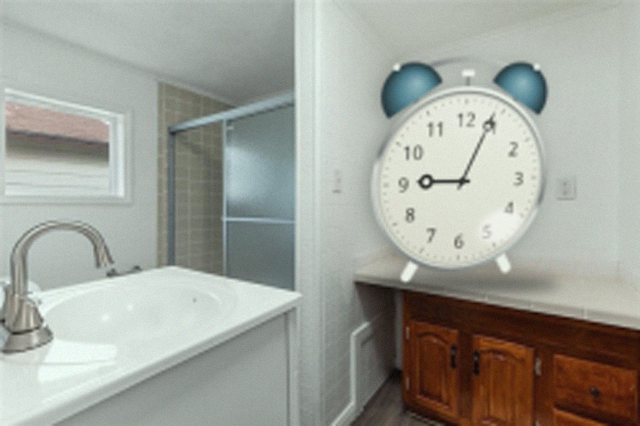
**9:04**
